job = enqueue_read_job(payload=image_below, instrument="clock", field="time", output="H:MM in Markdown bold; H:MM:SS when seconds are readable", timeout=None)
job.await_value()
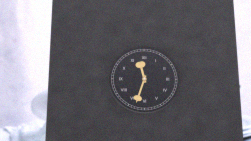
**11:33**
